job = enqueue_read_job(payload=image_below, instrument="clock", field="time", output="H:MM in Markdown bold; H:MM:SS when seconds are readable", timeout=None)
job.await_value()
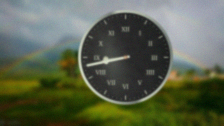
**8:43**
